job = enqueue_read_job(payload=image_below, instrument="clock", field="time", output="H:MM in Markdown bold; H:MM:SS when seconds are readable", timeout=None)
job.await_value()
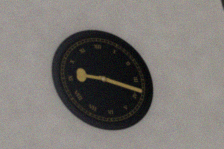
**9:18**
